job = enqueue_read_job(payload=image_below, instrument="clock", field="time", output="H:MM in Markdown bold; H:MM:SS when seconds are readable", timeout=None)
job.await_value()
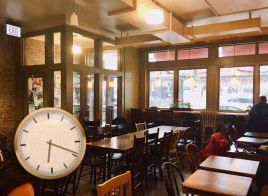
**6:19**
